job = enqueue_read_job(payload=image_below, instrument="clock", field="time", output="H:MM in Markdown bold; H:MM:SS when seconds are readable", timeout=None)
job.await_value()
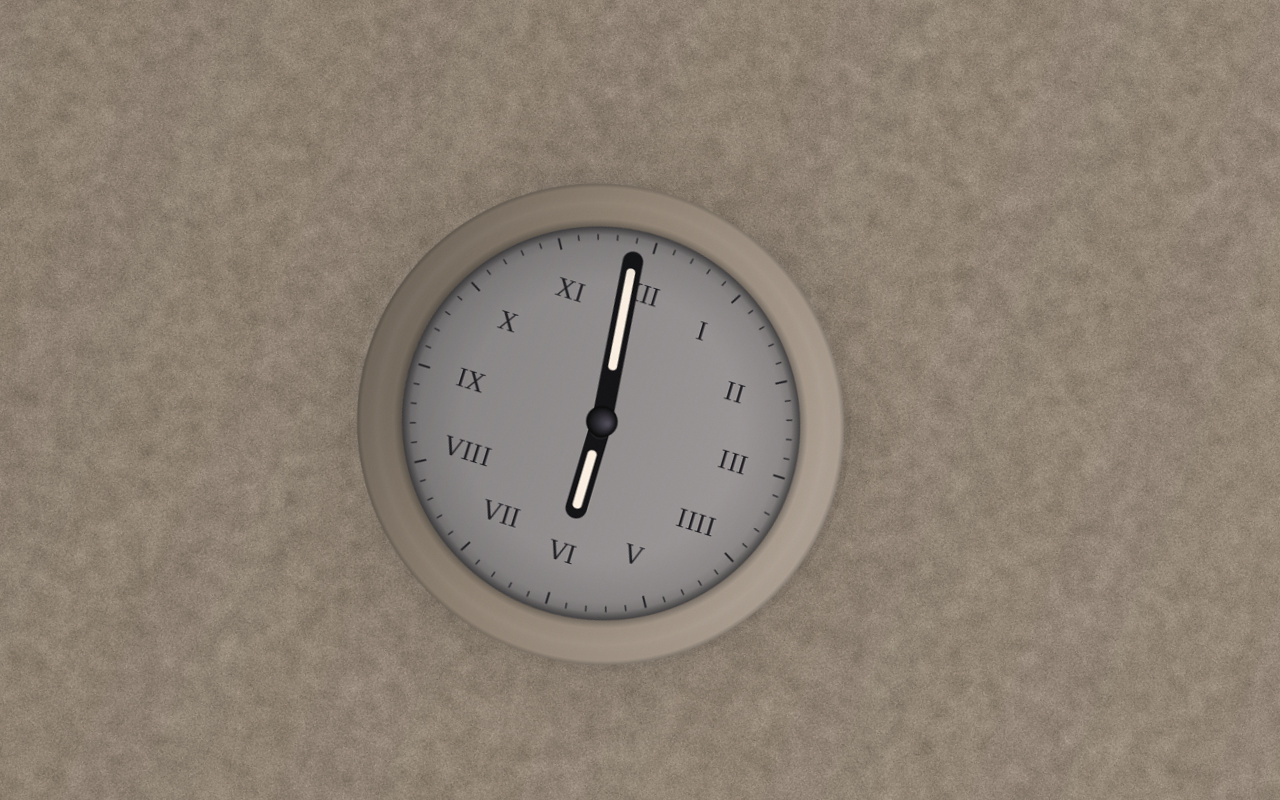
**5:59**
